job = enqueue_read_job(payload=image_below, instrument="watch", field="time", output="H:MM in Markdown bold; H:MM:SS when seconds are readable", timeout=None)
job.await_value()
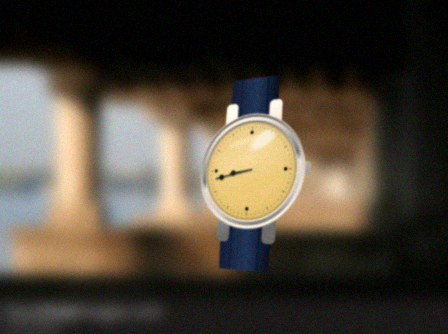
**8:43**
